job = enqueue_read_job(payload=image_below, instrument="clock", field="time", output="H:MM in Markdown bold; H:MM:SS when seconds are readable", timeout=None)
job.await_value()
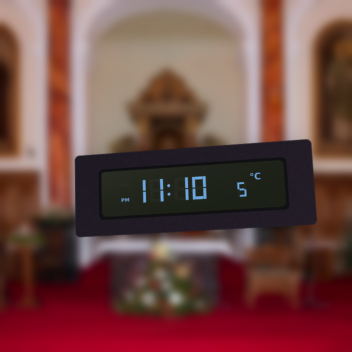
**11:10**
